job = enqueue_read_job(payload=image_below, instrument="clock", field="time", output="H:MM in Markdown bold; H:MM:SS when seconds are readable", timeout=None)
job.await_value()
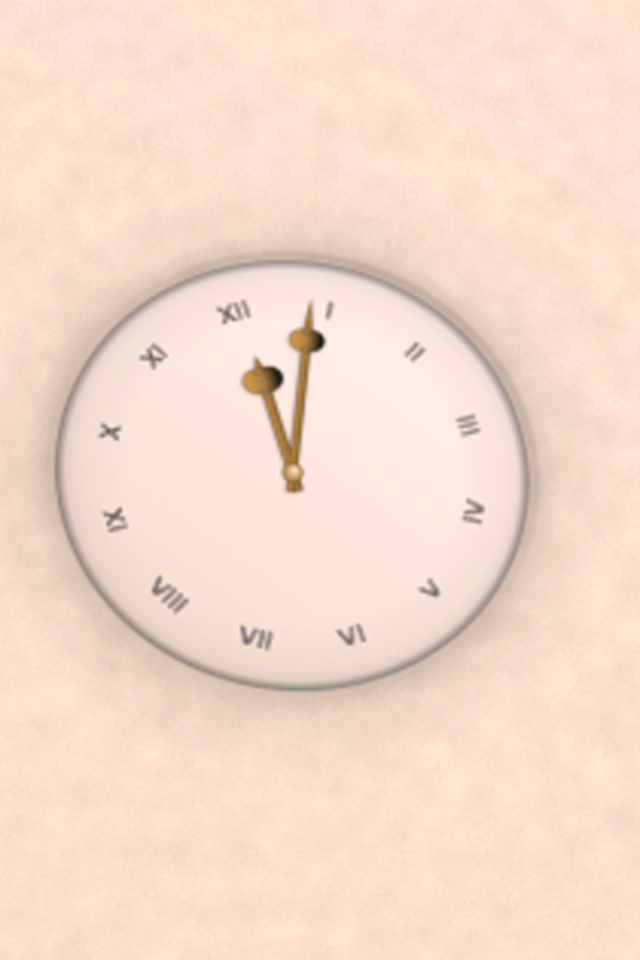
**12:04**
